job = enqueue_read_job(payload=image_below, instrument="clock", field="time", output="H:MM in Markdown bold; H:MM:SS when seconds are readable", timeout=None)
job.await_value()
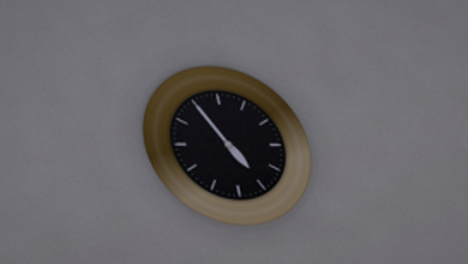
**4:55**
